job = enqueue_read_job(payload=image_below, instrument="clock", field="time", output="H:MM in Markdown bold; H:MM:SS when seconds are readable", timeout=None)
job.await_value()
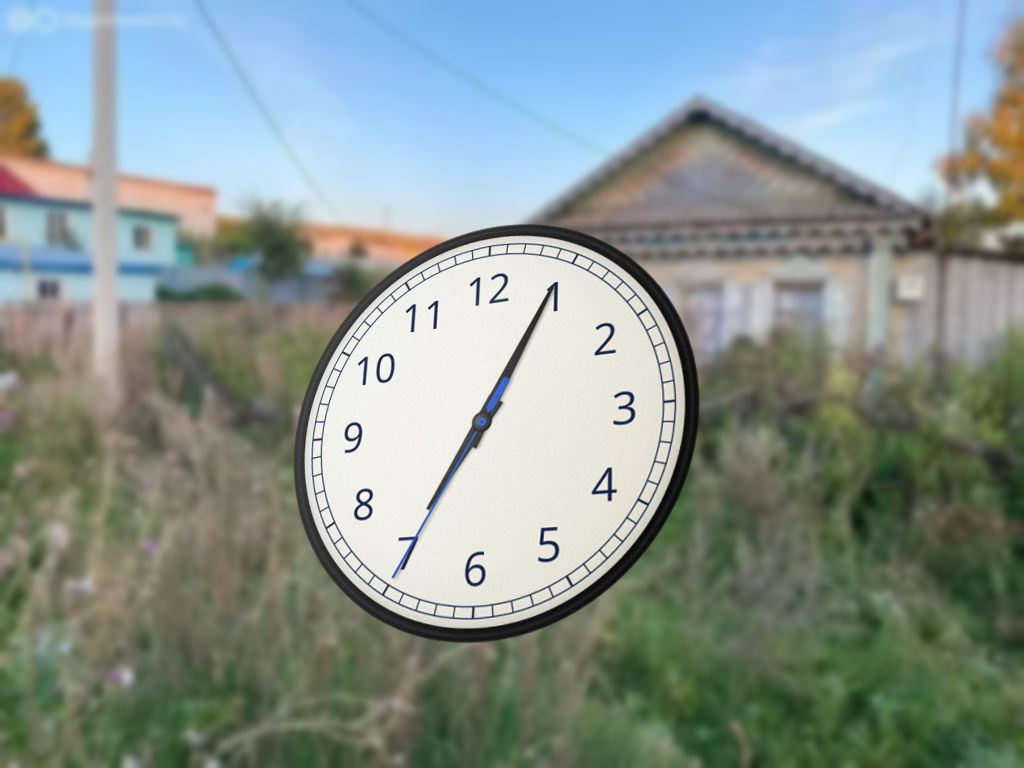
**7:04:35**
